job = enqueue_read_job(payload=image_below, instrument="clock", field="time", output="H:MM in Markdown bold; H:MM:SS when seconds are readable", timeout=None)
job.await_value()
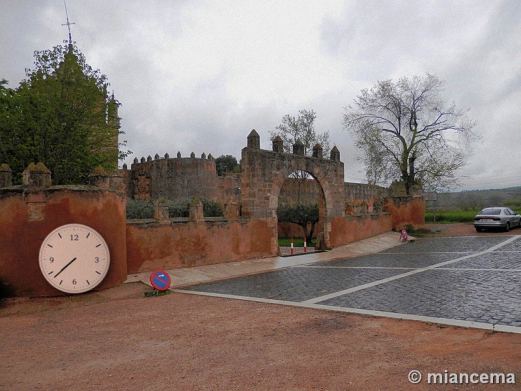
**7:38**
